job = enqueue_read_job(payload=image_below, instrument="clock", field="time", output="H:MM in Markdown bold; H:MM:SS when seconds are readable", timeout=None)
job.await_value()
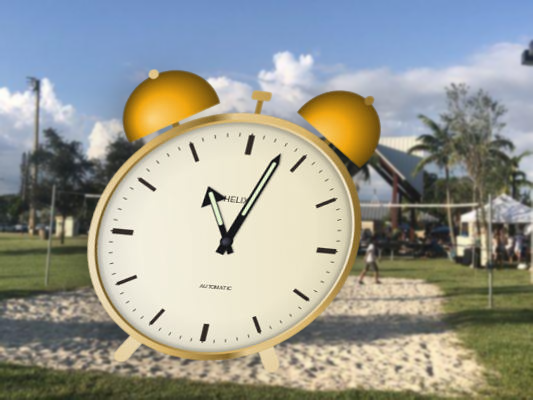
**11:03**
